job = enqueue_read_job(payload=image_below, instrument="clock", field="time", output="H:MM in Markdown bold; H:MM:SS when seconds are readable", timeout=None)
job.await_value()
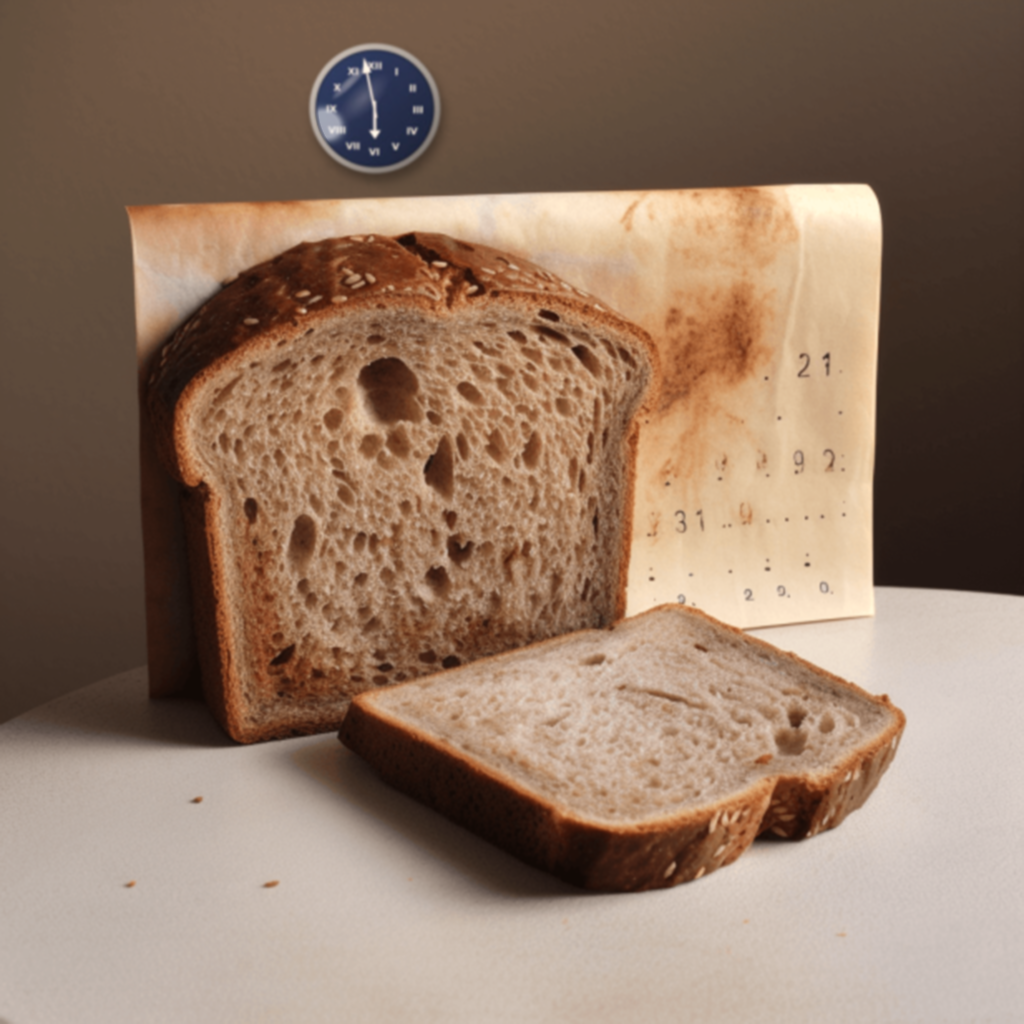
**5:58**
